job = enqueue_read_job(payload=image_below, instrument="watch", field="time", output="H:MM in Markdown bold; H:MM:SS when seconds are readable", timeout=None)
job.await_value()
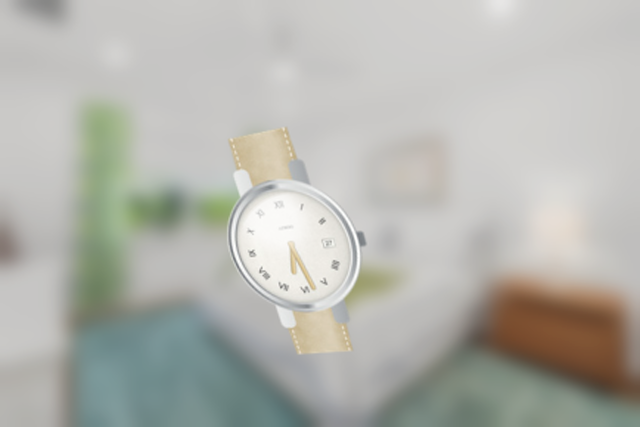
**6:28**
